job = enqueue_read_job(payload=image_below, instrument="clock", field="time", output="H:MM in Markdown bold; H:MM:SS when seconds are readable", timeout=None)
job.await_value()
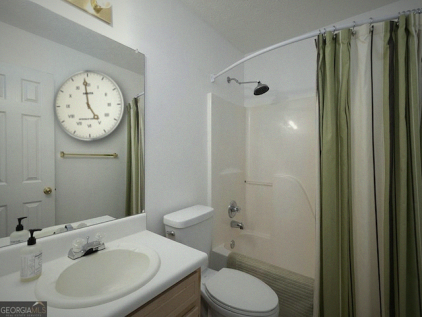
**4:59**
